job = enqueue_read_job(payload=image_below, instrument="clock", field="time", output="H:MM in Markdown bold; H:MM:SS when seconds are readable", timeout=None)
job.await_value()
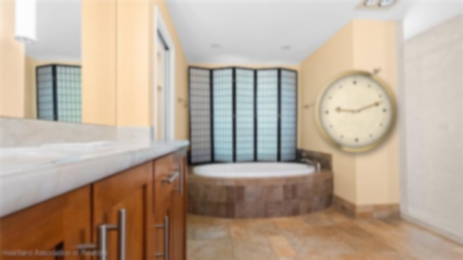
**9:12**
